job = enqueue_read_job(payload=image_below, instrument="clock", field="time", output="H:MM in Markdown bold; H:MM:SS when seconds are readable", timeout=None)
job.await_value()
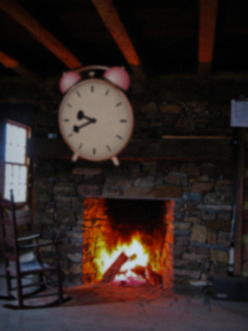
**9:41**
